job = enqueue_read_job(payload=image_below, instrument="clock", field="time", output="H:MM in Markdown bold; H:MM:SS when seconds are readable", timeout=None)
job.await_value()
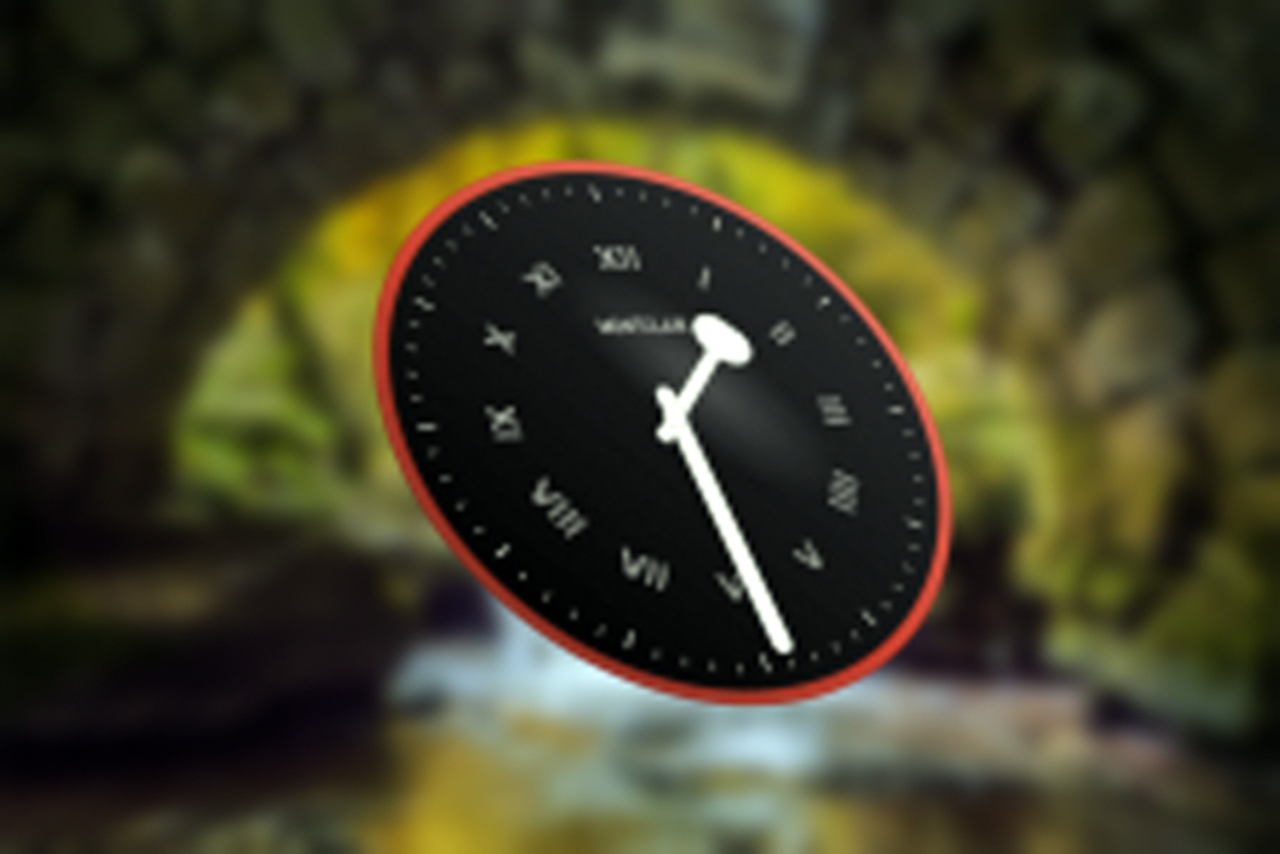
**1:29**
